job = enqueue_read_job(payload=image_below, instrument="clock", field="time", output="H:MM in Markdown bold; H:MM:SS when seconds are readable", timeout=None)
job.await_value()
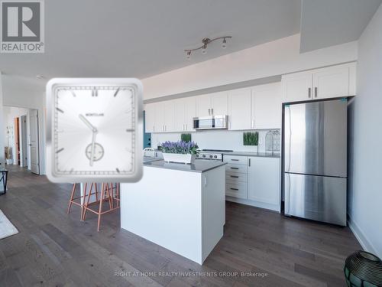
**10:31**
